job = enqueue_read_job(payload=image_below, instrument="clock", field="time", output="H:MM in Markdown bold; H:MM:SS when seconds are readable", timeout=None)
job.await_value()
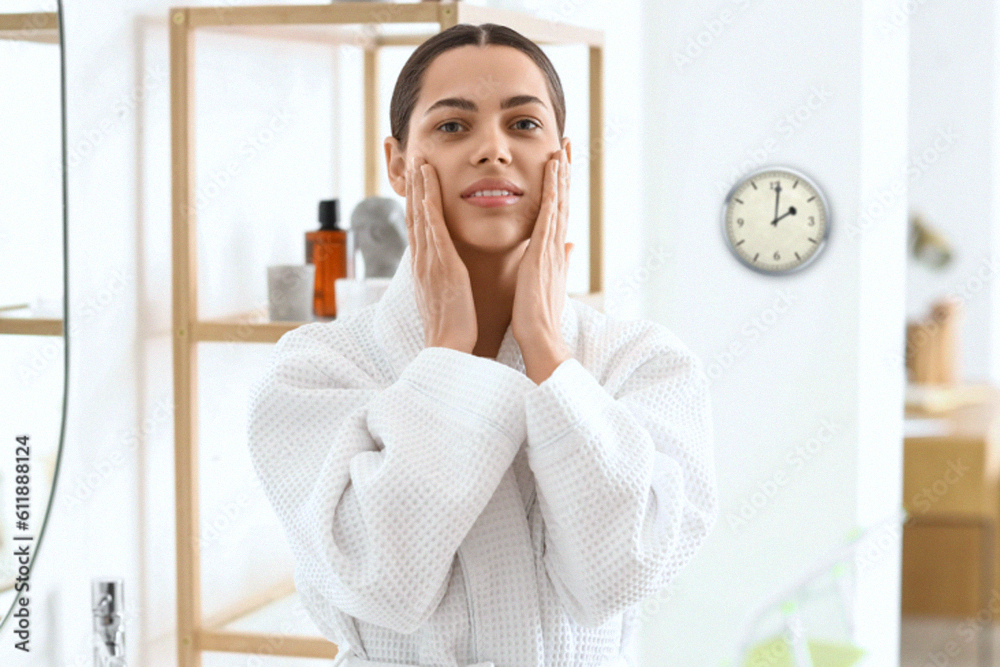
**2:01**
